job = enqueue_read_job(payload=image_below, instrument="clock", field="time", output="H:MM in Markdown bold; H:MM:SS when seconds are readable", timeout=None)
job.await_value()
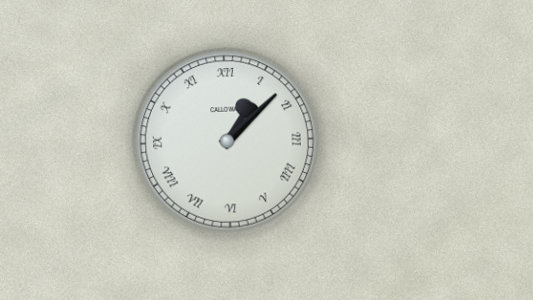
**1:08**
